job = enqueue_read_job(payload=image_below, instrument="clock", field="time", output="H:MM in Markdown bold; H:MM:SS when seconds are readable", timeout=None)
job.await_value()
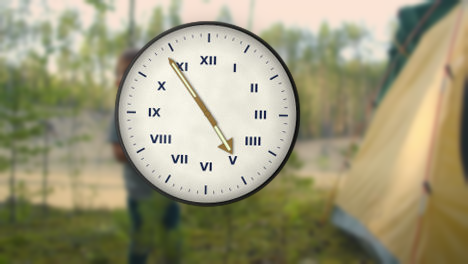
**4:54**
